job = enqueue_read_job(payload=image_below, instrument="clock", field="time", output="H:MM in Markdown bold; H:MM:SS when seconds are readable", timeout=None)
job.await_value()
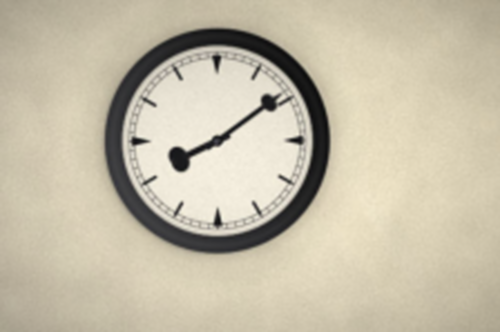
**8:09**
